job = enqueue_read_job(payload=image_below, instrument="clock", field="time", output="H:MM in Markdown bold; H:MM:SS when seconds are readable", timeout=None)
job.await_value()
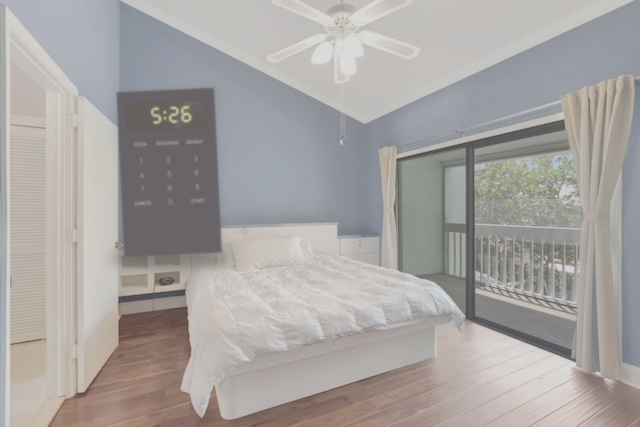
**5:26**
